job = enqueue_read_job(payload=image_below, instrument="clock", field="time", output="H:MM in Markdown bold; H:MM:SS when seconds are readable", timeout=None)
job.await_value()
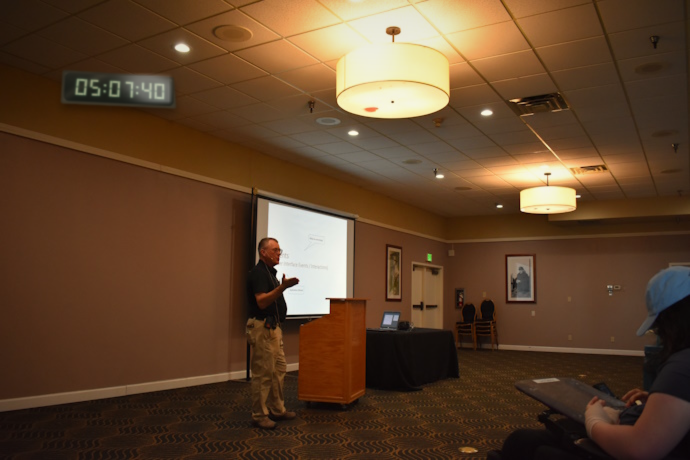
**5:07:40**
